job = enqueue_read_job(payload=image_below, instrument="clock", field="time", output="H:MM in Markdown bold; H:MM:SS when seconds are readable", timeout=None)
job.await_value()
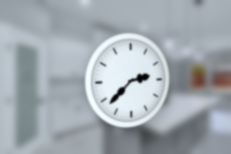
**2:38**
